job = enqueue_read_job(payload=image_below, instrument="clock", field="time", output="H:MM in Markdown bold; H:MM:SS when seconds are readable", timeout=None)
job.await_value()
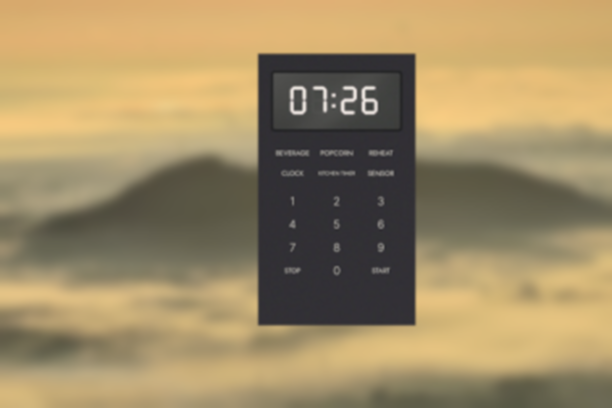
**7:26**
